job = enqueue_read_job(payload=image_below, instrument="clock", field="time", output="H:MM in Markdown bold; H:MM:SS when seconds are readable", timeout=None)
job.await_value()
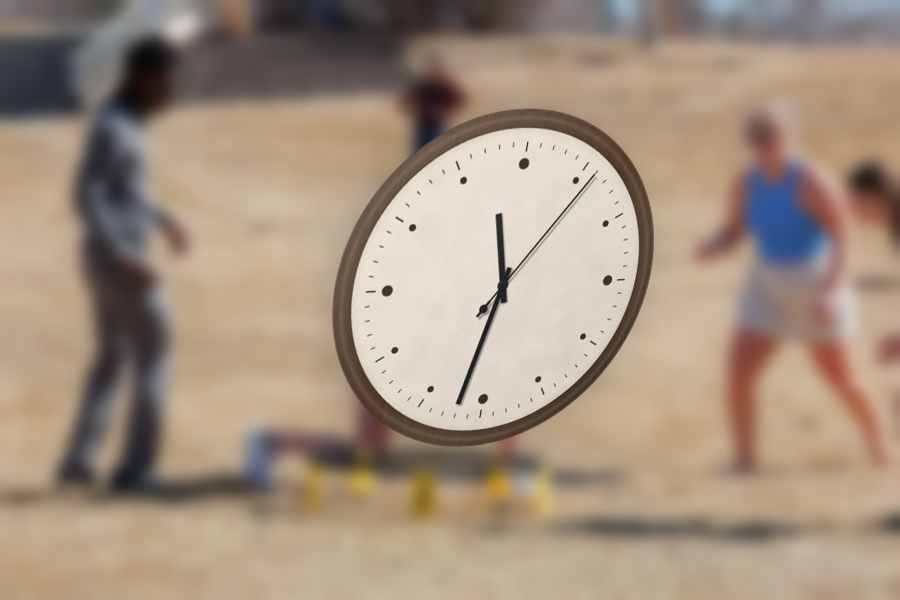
**11:32:06**
